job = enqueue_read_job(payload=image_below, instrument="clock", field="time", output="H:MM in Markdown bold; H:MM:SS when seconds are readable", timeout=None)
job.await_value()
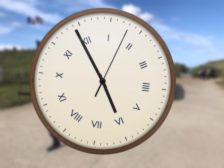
**5:59:08**
